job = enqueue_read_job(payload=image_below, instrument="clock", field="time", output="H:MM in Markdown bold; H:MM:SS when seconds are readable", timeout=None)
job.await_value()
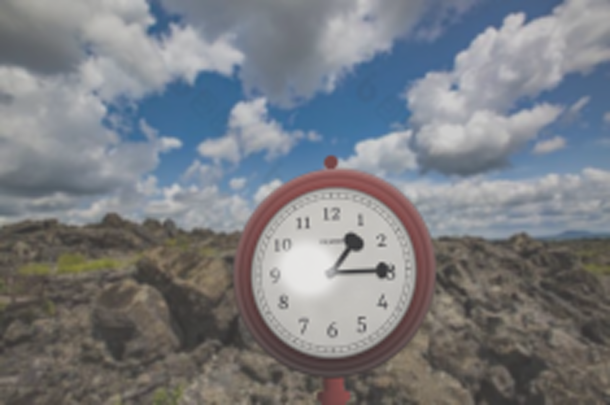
**1:15**
